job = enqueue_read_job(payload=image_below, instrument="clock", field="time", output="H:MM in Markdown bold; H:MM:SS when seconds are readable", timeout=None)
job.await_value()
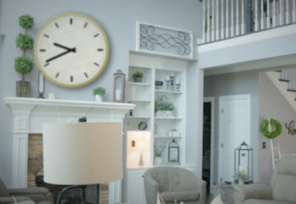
**9:41**
